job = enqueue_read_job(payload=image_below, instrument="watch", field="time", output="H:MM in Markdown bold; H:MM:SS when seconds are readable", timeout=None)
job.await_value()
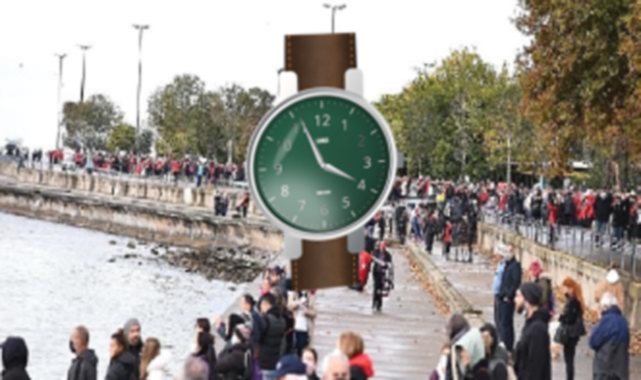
**3:56**
